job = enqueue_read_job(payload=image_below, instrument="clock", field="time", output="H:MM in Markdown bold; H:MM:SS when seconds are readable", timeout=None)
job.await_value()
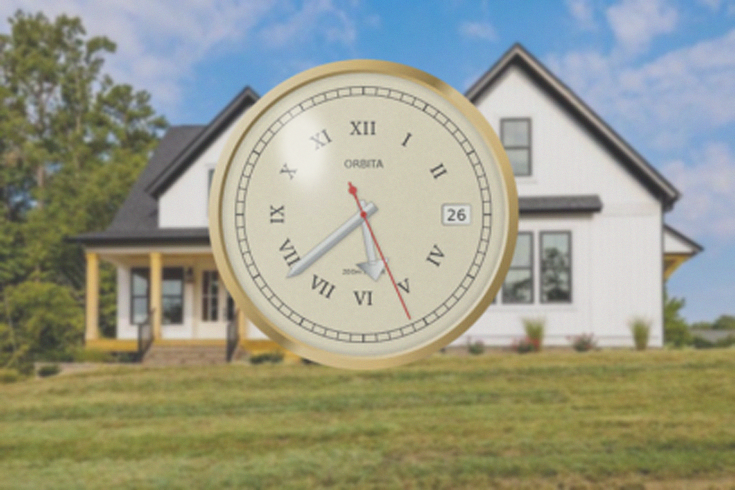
**5:38:26**
